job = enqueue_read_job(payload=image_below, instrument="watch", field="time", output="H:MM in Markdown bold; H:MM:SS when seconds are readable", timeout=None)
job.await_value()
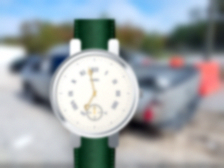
**6:58**
